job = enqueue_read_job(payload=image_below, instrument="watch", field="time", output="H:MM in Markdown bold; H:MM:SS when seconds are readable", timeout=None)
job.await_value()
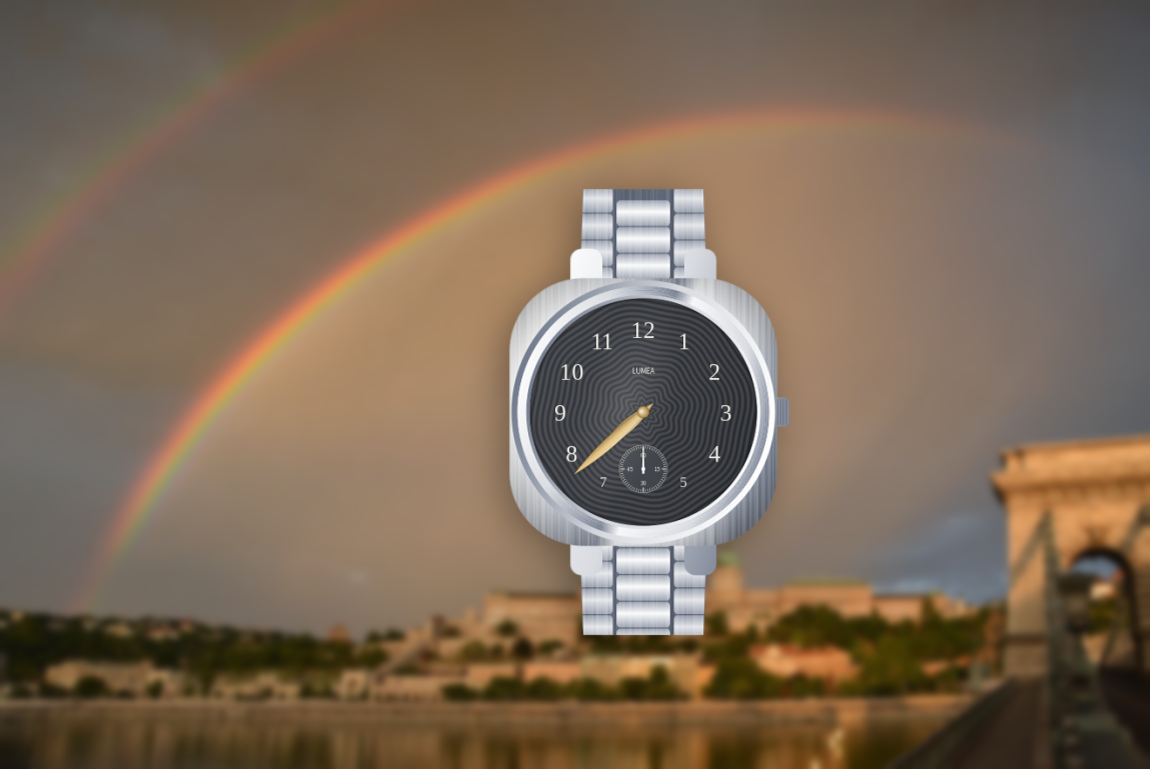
**7:38**
